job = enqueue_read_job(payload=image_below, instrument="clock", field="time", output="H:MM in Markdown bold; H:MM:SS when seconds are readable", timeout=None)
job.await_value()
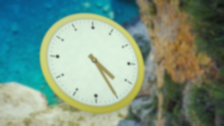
**4:25**
